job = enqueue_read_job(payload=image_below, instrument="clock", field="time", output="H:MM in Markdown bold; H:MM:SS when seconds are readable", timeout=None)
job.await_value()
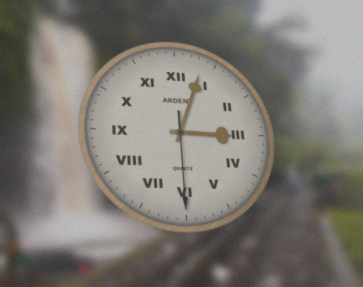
**3:03:30**
